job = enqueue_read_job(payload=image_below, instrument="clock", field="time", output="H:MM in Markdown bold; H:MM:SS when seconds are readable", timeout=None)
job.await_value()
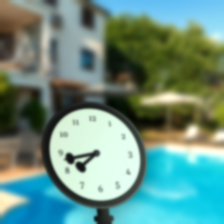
**7:43**
